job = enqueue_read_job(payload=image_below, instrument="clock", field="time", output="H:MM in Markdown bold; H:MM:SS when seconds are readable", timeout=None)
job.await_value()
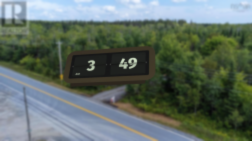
**3:49**
